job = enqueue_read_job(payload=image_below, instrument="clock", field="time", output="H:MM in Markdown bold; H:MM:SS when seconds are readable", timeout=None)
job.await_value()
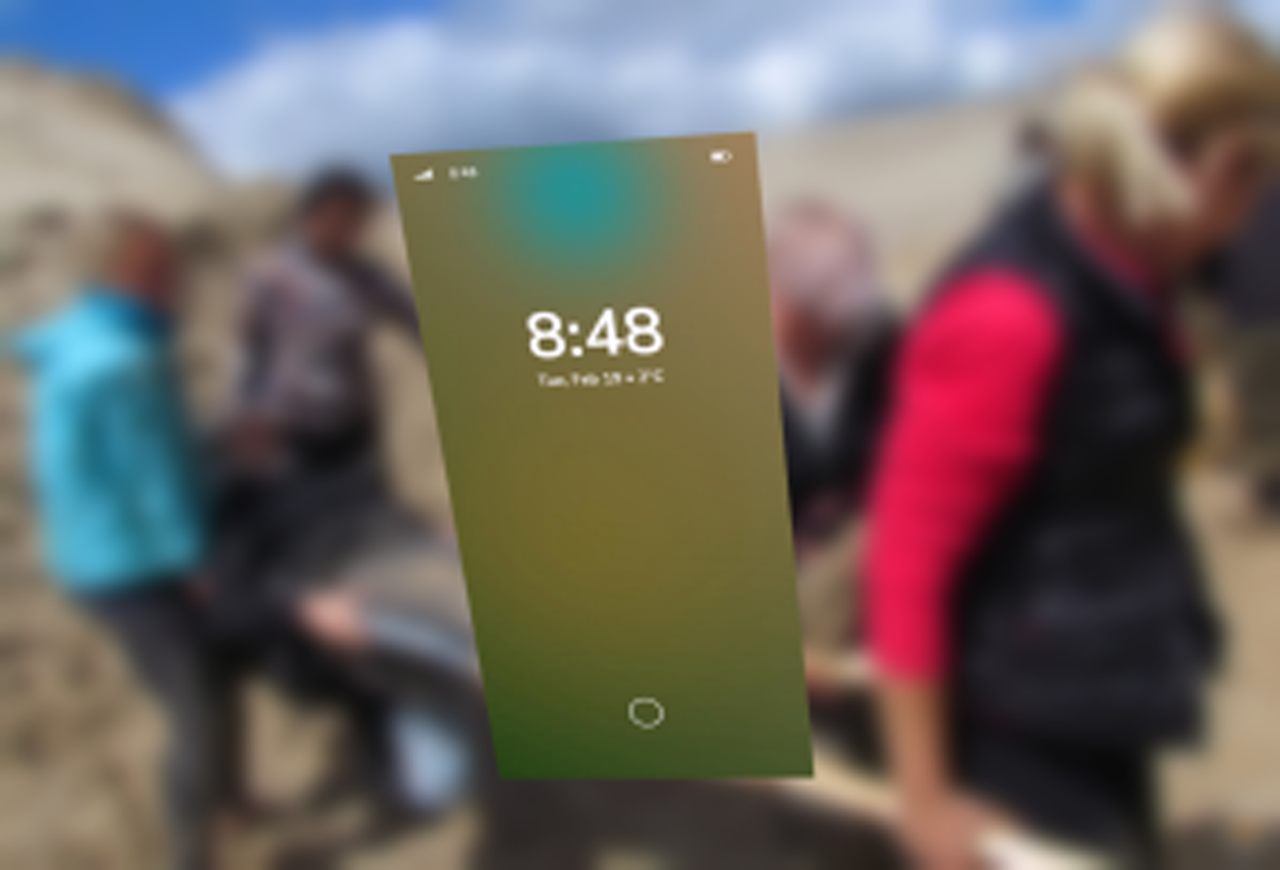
**8:48**
